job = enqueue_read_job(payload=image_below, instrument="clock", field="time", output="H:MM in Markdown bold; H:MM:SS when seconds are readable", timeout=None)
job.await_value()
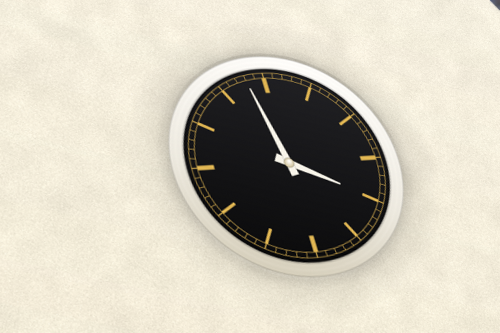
**3:58**
